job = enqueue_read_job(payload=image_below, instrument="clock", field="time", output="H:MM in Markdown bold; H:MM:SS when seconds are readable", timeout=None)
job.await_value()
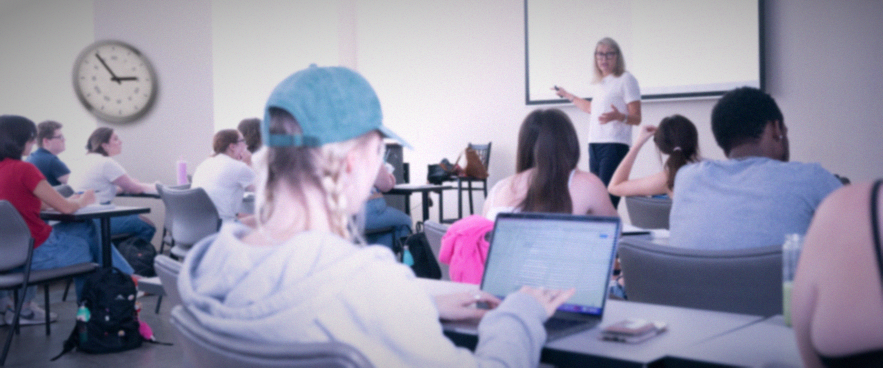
**2:54**
